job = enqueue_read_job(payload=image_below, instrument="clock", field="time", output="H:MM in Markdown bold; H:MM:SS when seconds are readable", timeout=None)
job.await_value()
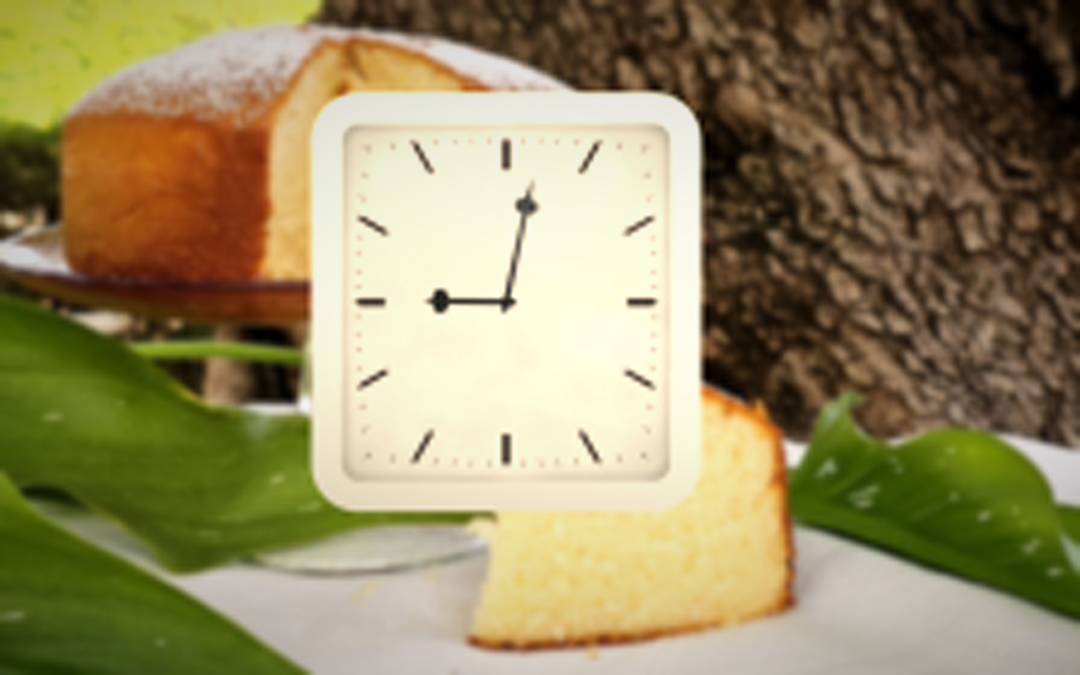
**9:02**
